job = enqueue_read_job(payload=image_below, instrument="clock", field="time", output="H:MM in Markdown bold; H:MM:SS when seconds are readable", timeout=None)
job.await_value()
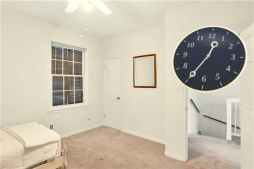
**12:35**
